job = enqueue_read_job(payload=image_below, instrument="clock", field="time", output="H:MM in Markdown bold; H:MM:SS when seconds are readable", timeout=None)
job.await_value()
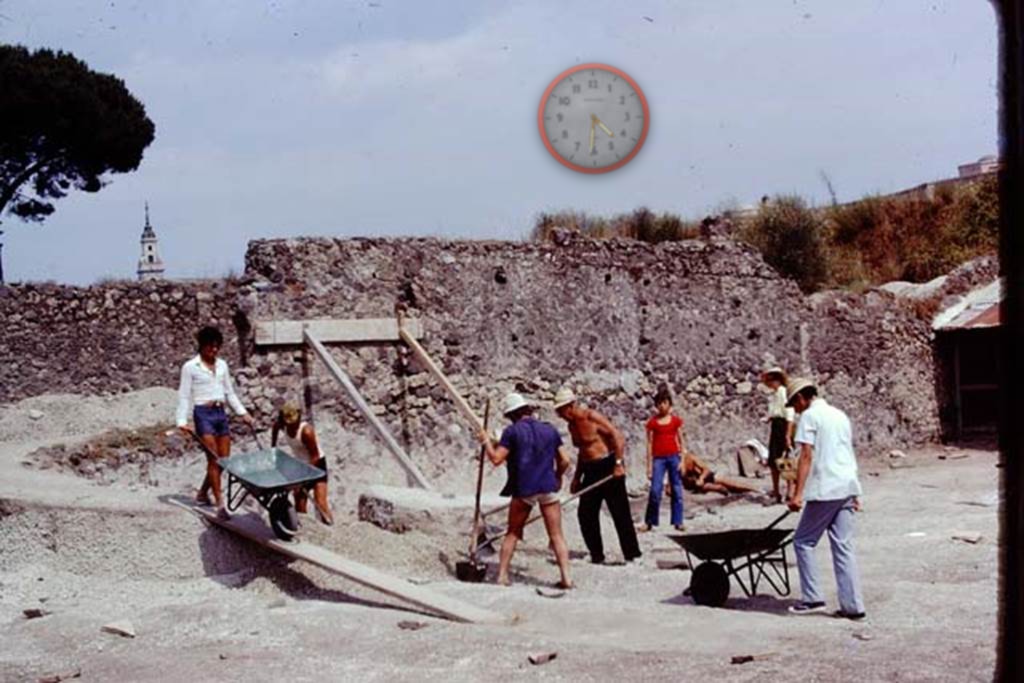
**4:31**
